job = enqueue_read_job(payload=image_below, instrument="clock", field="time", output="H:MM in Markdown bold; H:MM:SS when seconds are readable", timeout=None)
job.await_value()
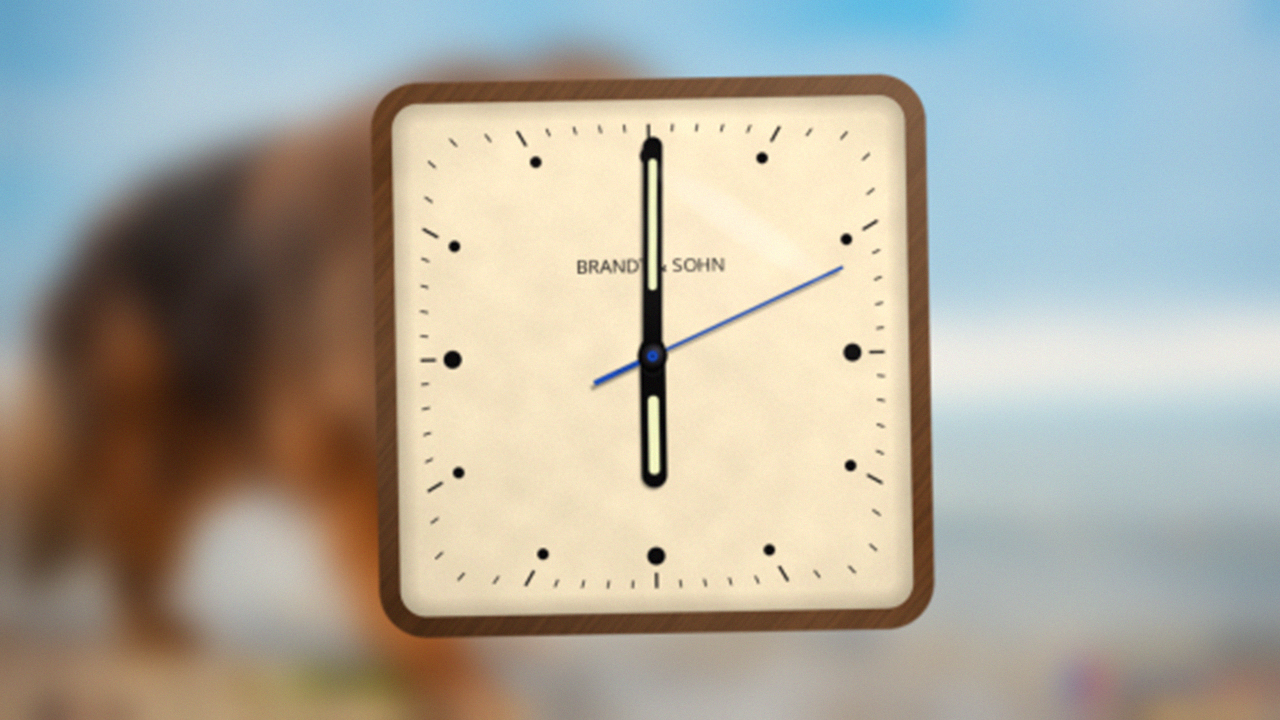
**6:00:11**
